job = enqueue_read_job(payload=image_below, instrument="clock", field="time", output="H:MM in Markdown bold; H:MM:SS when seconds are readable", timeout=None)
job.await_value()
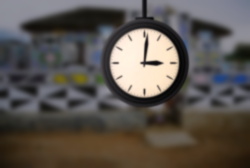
**3:01**
